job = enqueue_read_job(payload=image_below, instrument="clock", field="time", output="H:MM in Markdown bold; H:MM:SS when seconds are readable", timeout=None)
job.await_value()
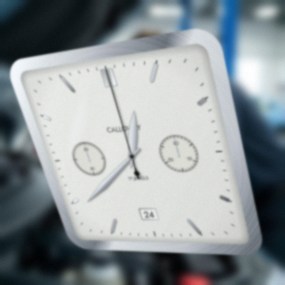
**12:39**
